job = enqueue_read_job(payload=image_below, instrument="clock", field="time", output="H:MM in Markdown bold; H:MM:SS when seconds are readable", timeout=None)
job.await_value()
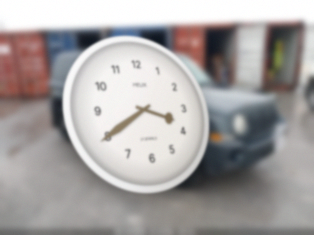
**3:40**
